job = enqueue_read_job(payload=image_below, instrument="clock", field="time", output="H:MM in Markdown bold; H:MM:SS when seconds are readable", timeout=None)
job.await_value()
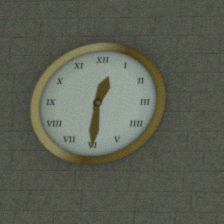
**12:30**
